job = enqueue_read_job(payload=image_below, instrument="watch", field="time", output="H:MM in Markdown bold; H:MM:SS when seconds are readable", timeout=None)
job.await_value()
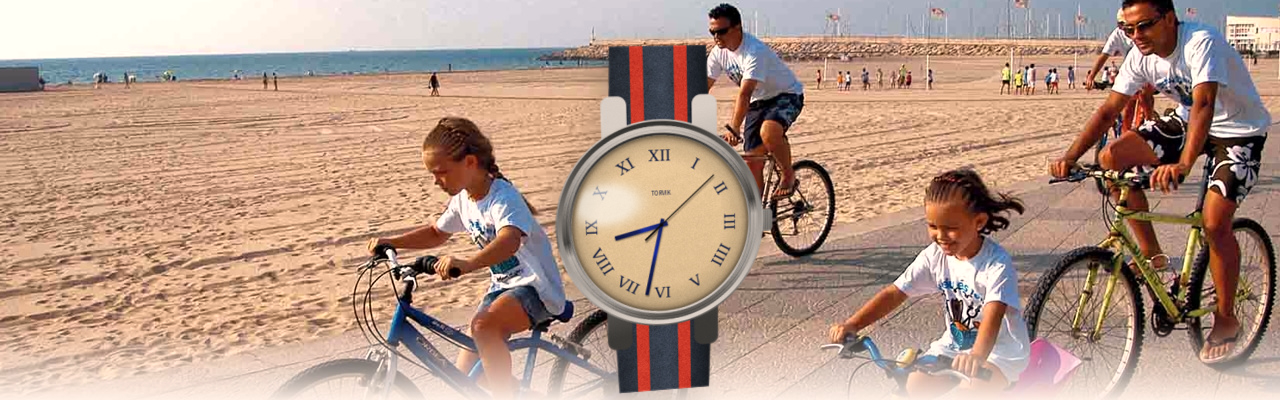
**8:32:08**
